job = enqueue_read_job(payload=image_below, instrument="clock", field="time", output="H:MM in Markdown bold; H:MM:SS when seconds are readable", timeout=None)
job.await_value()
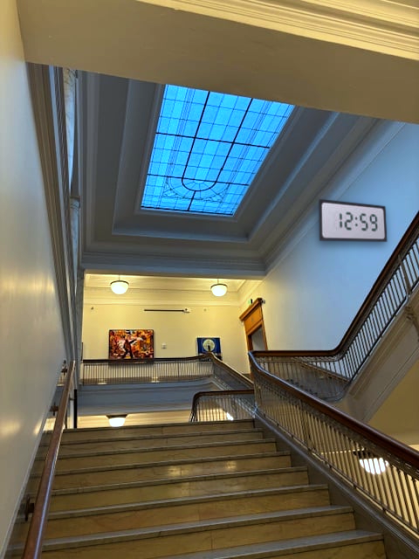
**12:59**
